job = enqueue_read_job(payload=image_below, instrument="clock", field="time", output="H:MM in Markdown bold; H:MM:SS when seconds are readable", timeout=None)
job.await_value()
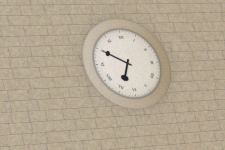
**6:50**
